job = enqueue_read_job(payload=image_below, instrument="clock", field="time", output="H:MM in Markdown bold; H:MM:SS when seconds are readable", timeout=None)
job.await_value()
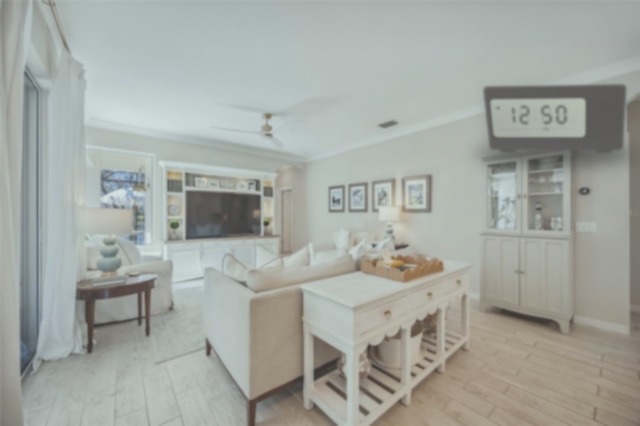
**12:50**
